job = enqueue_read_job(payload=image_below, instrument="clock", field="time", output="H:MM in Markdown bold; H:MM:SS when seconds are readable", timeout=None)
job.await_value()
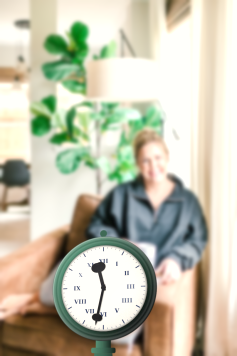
**11:32**
